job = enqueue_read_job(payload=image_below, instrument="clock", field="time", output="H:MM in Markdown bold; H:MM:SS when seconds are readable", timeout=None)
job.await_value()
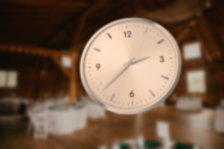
**2:38**
